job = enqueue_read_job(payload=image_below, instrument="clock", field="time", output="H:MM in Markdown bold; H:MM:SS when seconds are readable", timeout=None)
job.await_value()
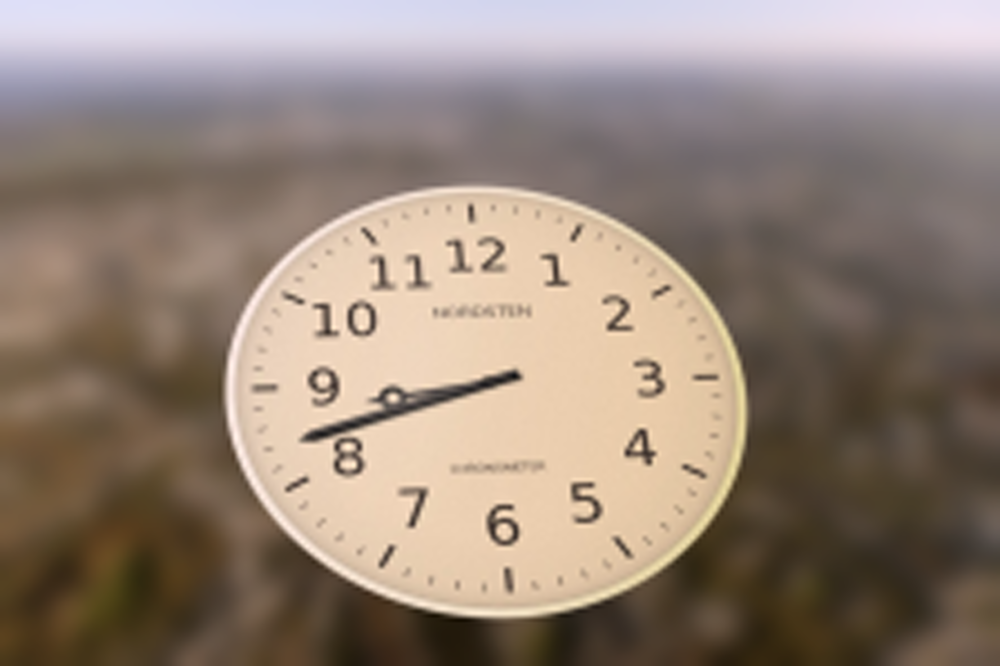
**8:42**
